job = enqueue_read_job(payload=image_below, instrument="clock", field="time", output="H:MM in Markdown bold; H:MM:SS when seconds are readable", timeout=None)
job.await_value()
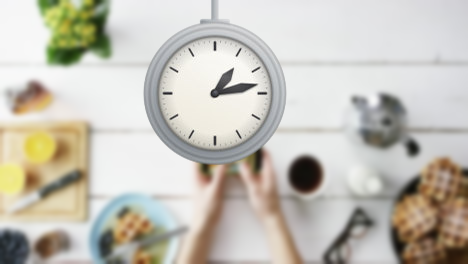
**1:13**
